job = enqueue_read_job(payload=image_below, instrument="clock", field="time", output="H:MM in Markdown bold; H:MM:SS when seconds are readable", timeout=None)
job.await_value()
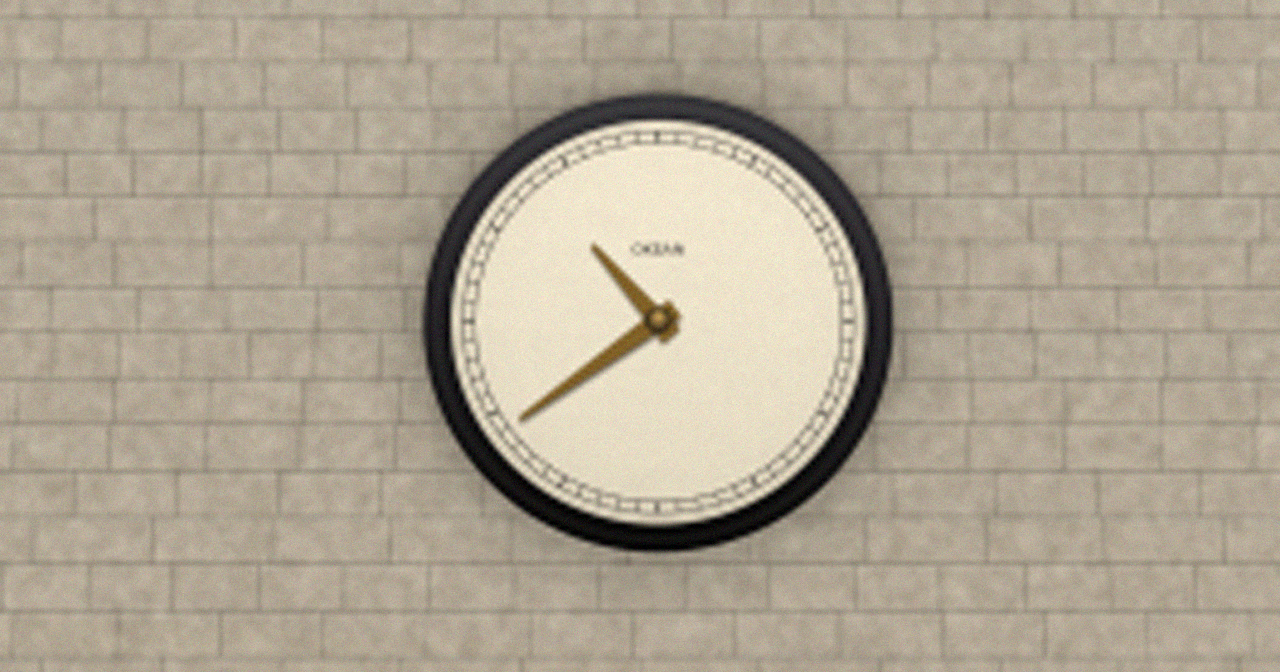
**10:39**
